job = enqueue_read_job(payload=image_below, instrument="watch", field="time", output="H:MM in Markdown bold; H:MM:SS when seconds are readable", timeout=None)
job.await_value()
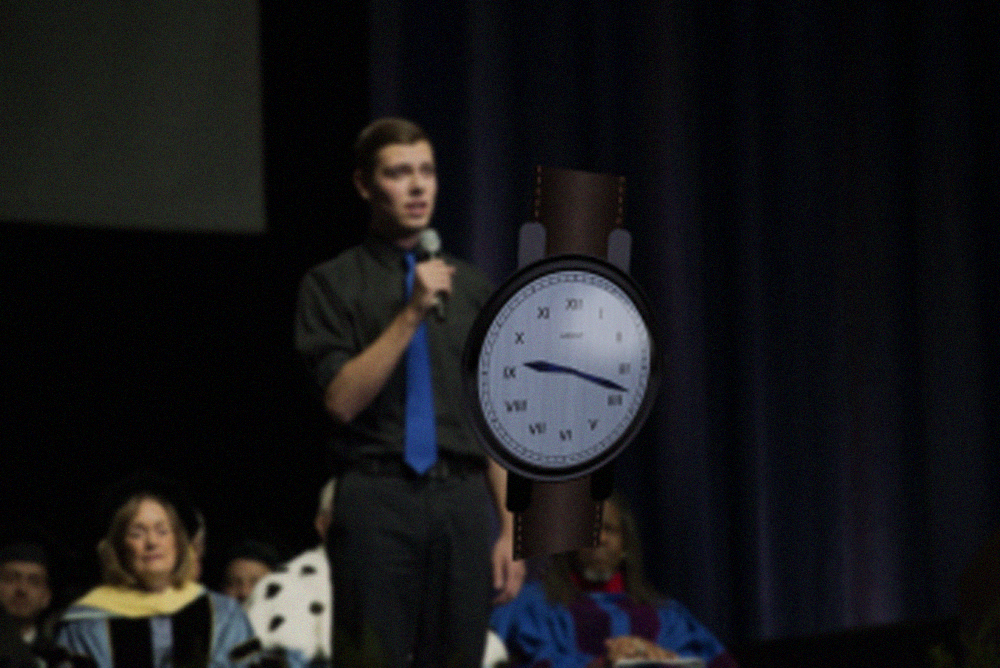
**9:18**
